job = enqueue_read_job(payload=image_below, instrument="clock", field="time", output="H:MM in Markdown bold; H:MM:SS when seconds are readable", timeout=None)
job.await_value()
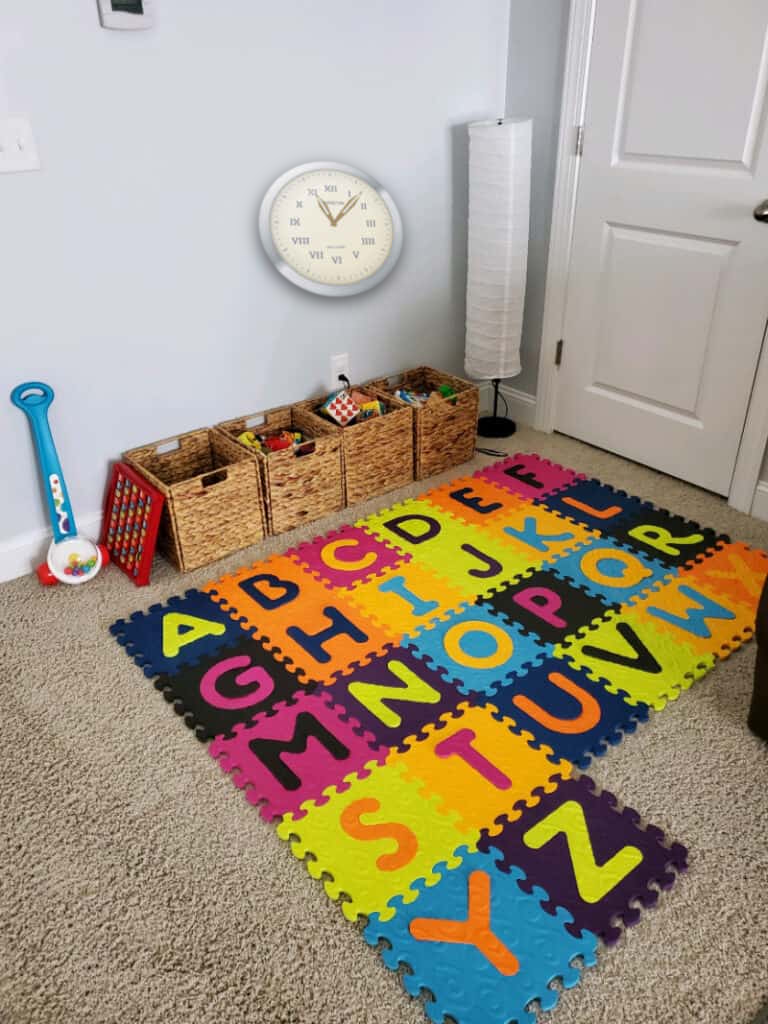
**11:07**
